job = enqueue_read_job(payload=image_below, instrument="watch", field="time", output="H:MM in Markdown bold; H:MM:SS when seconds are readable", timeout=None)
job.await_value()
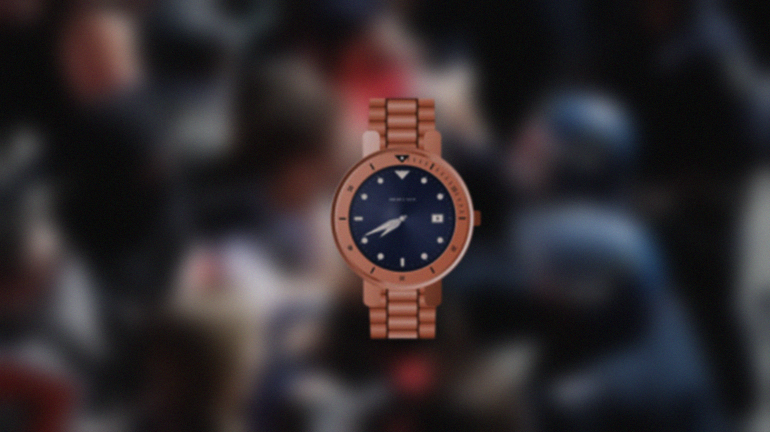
**7:41**
